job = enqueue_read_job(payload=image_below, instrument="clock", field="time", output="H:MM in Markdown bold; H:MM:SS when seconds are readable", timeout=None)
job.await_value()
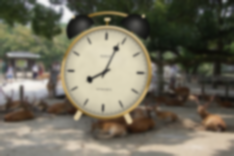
**8:04**
